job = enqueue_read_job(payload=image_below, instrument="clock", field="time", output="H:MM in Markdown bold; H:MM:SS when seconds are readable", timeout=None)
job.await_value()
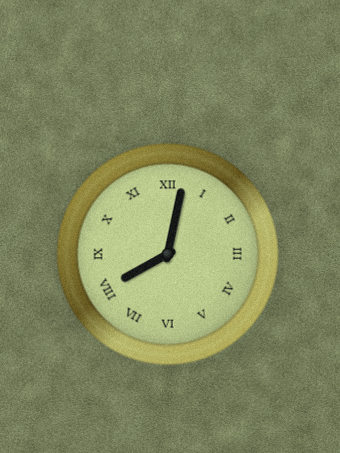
**8:02**
